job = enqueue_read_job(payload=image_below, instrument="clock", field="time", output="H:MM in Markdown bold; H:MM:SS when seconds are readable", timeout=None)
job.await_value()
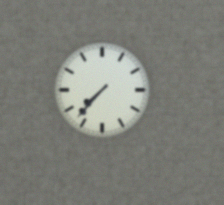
**7:37**
